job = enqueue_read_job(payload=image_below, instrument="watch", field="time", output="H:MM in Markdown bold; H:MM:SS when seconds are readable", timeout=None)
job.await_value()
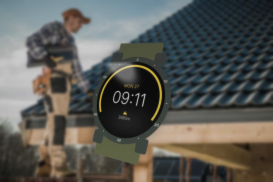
**9:11**
